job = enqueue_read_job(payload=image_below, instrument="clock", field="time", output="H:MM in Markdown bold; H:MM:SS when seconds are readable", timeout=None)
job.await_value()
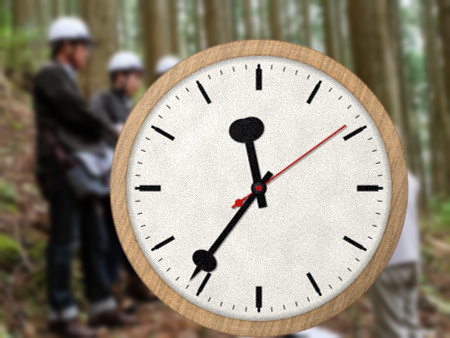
**11:36:09**
